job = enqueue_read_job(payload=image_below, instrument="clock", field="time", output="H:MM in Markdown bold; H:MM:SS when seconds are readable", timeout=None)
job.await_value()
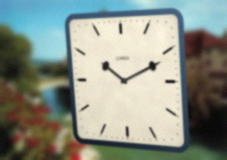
**10:11**
